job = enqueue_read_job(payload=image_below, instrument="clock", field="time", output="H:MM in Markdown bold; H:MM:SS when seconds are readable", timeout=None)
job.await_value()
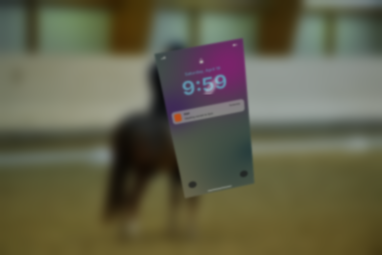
**9:59**
